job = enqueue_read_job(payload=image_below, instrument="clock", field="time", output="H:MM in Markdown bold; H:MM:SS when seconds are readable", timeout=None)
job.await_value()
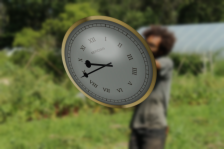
**9:44**
